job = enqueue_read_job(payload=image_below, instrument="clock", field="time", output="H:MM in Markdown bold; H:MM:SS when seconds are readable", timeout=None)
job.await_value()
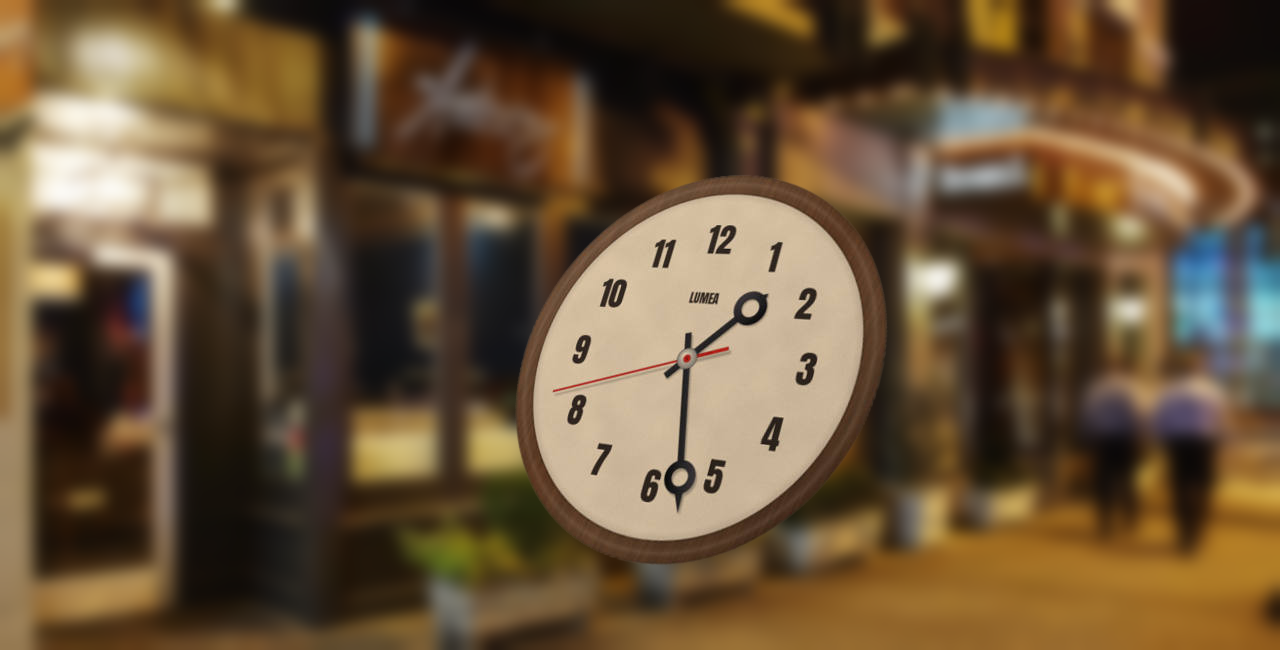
**1:27:42**
